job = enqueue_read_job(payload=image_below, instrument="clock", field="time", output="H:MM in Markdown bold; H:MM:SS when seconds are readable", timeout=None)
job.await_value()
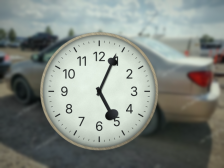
**5:04**
